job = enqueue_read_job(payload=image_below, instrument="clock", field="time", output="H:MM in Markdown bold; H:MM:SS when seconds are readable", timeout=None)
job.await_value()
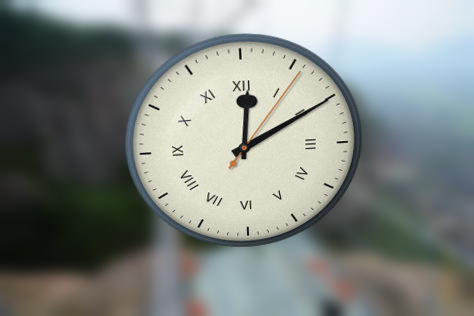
**12:10:06**
